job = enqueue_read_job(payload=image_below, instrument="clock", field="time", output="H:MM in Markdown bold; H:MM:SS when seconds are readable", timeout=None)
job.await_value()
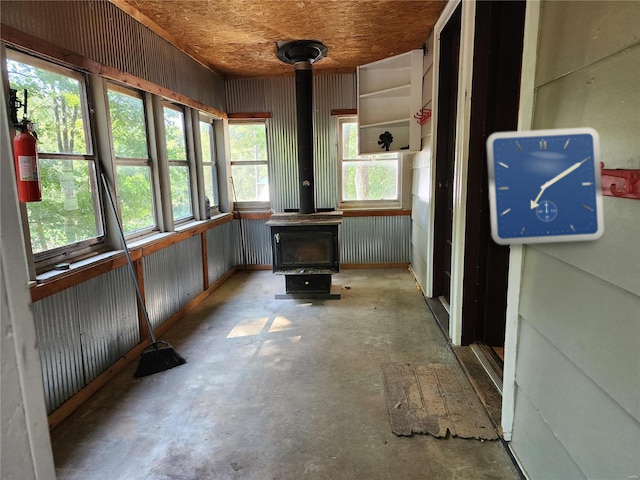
**7:10**
